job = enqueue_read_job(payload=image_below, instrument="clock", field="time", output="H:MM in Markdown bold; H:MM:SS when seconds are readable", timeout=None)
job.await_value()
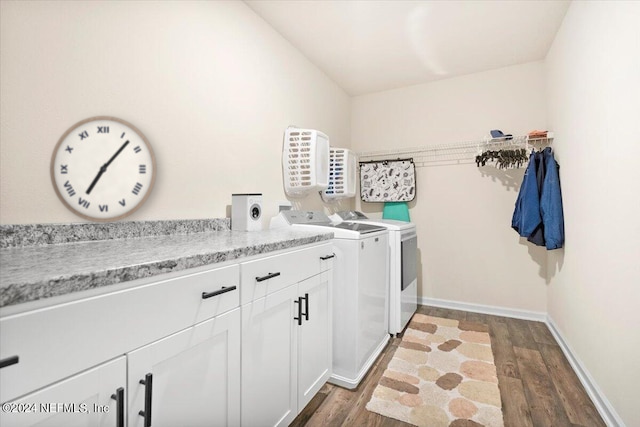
**7:07**
